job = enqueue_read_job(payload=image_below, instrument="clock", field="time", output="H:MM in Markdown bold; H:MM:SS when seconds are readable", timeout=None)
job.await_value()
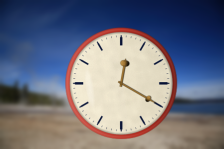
**12:20**
